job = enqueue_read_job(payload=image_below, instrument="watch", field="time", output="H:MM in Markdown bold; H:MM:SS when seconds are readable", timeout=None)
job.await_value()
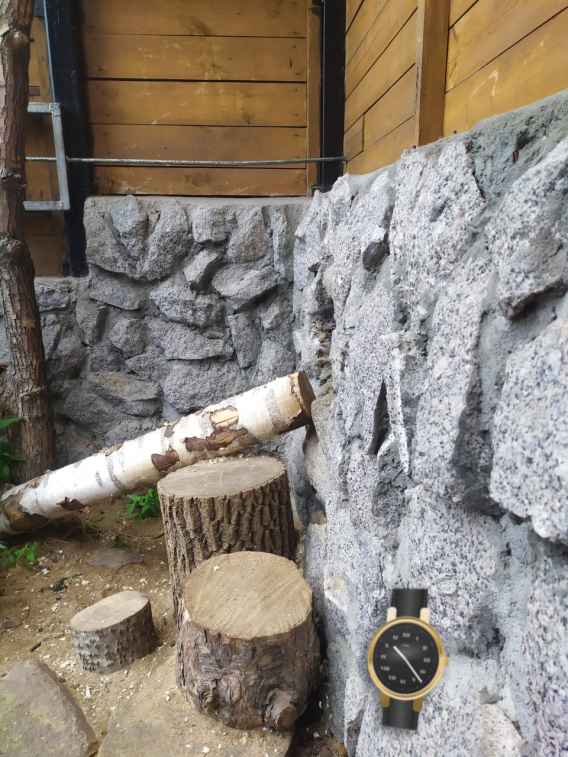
**10:23**
